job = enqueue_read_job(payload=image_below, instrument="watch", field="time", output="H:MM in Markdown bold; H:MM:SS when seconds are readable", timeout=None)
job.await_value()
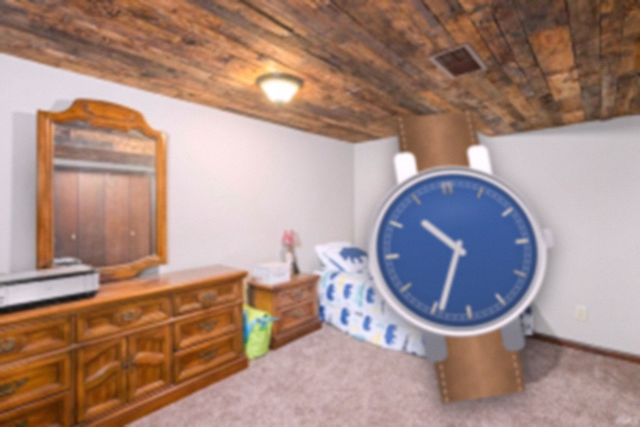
**10:34**
